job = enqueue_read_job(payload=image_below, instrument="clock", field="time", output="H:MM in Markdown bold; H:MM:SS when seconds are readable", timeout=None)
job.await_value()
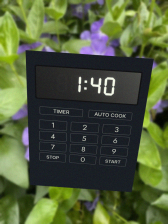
**1:40**
